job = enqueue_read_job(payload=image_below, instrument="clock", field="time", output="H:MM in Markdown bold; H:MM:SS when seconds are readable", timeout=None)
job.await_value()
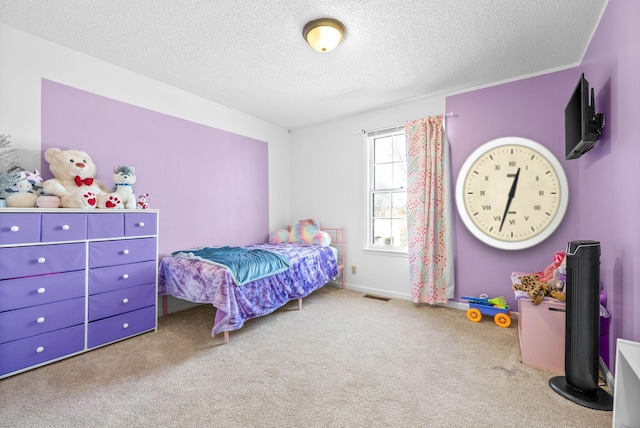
**12:33**
